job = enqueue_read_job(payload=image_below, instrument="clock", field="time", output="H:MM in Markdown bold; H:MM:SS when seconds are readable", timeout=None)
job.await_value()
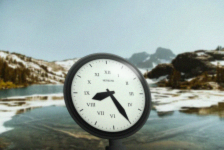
**8:25**
